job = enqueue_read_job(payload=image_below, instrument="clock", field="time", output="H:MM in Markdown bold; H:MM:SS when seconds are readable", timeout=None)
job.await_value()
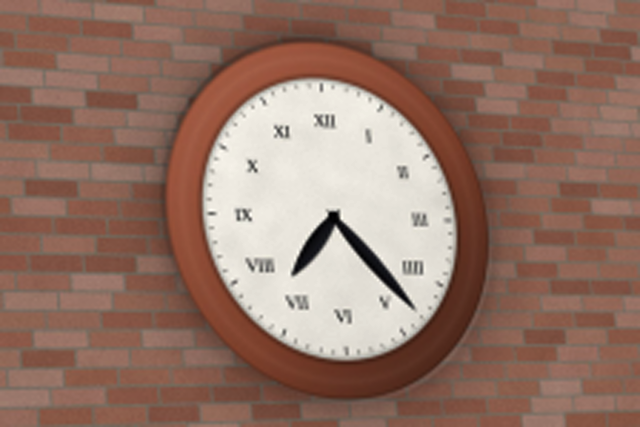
**7:23**
